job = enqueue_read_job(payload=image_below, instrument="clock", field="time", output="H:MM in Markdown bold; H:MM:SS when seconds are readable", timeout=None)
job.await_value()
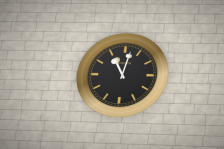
**11:02**
